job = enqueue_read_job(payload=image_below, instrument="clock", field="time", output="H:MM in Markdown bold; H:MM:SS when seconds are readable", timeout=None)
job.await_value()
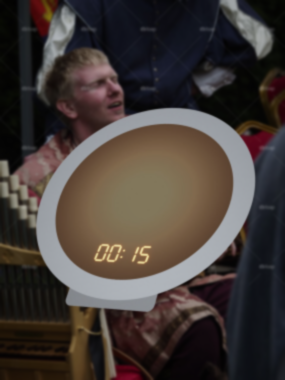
**0:15**
